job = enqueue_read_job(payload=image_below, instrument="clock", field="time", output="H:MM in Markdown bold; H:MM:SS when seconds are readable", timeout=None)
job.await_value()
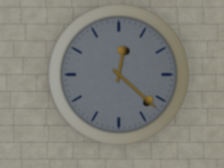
**12:22**
